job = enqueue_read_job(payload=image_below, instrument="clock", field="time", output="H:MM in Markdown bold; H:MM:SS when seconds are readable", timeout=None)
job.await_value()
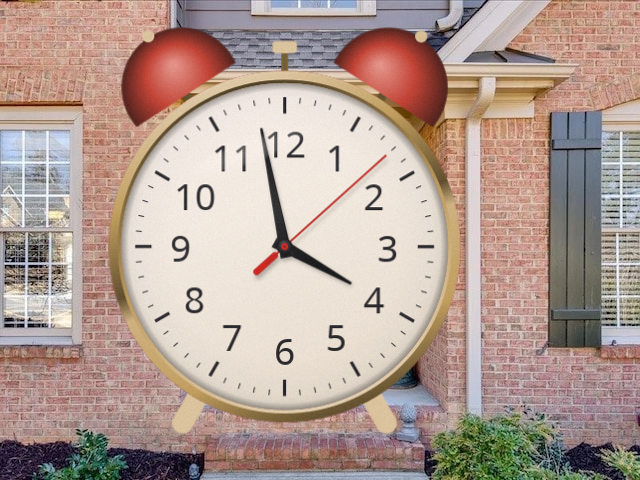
**3:58:08**
